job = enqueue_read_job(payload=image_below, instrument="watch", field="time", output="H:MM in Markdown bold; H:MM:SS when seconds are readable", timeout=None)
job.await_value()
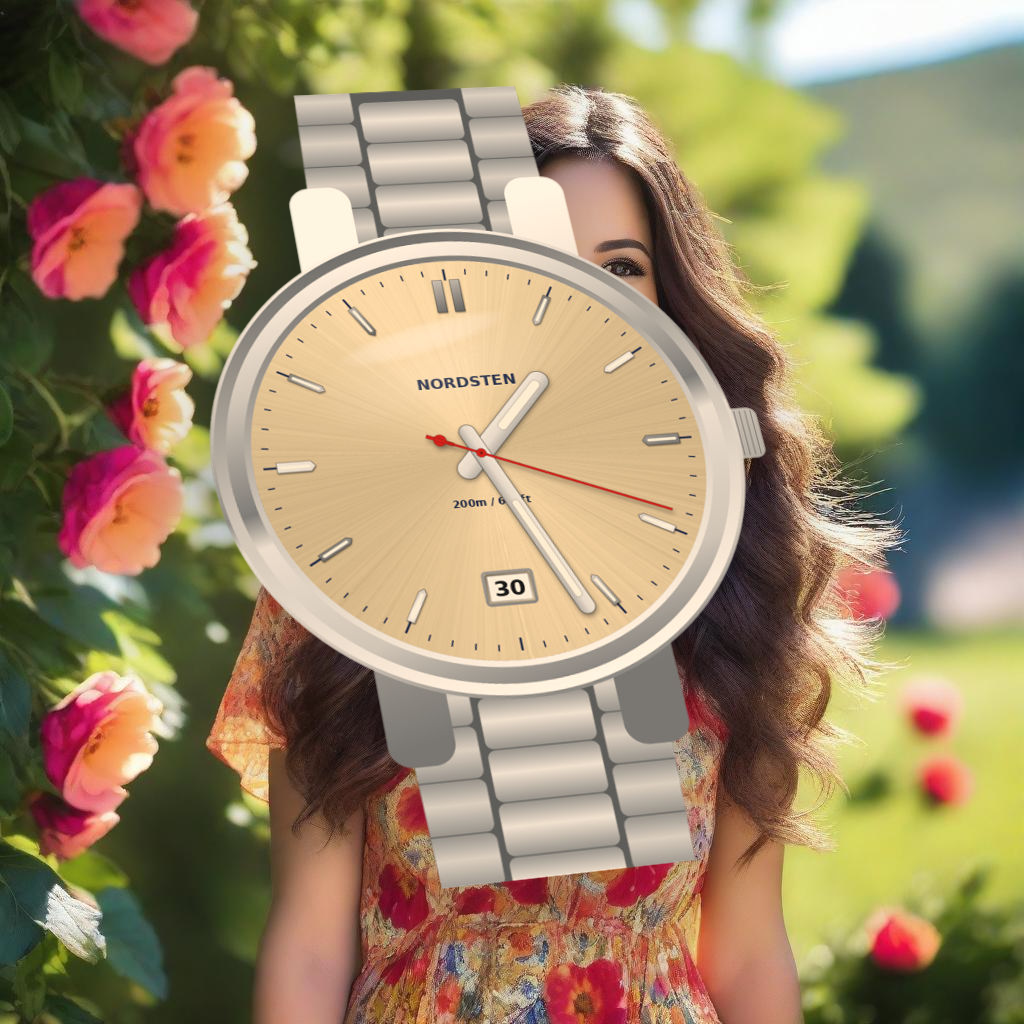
**1:26:19**
